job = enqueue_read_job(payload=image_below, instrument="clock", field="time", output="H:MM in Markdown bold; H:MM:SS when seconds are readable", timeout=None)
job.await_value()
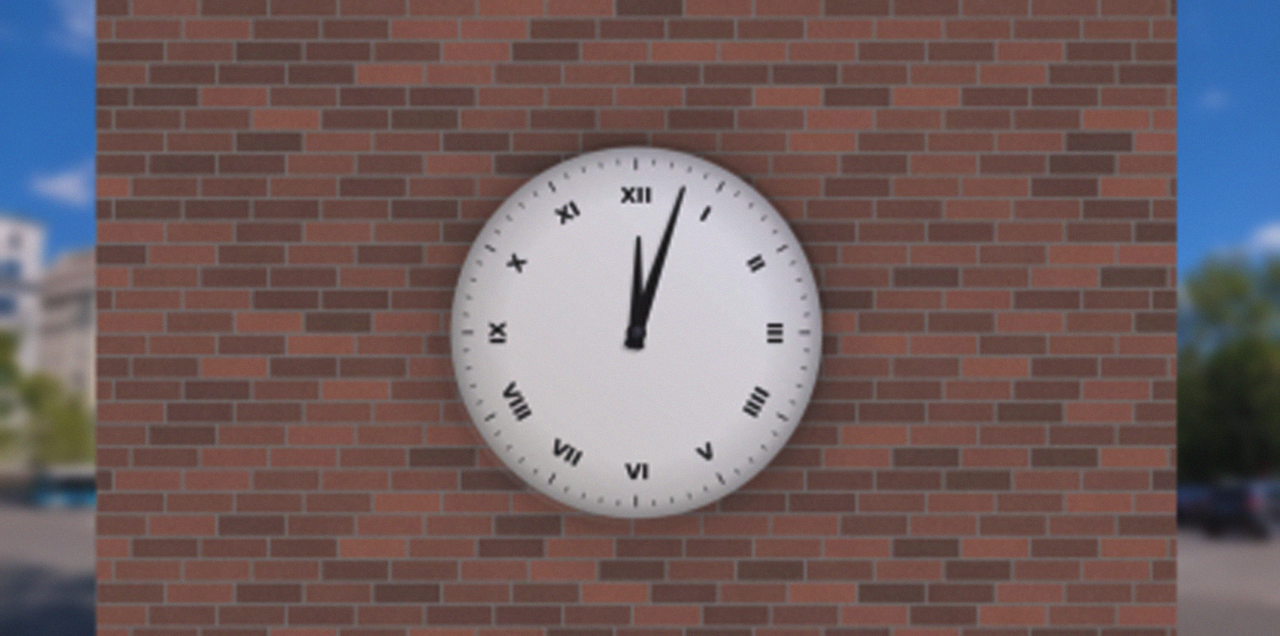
**12:03**
